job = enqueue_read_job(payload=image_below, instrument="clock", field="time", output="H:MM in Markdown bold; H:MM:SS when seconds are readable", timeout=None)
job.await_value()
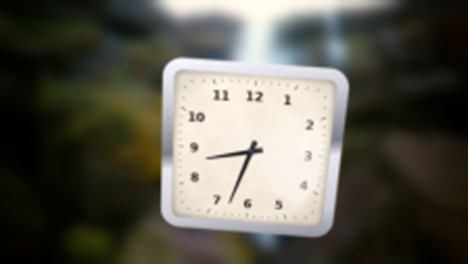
**8:33**
